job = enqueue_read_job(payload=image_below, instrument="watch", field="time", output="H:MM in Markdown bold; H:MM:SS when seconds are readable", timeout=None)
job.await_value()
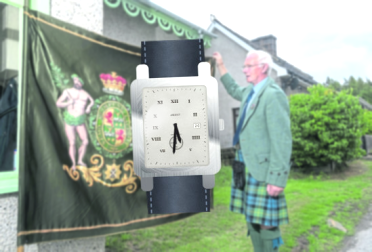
**5:31**
